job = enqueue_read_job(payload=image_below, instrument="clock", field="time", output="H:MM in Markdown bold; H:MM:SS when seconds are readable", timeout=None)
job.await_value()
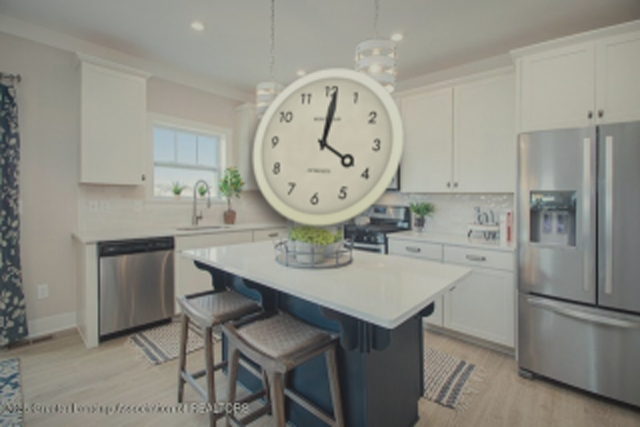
**4:01**
